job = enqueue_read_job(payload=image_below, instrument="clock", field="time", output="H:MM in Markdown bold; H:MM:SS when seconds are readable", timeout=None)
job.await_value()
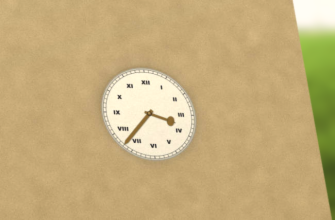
**3:37**
